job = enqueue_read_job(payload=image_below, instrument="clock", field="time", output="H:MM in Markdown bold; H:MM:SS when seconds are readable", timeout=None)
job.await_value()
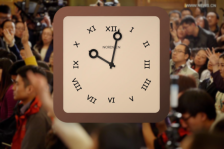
**10:02**
